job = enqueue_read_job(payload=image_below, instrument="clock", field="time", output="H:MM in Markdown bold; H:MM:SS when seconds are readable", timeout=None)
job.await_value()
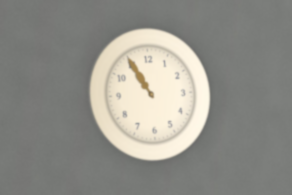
**10:55**
